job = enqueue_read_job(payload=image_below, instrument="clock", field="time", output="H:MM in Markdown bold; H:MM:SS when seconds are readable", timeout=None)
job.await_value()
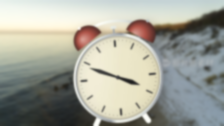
**3:49**
